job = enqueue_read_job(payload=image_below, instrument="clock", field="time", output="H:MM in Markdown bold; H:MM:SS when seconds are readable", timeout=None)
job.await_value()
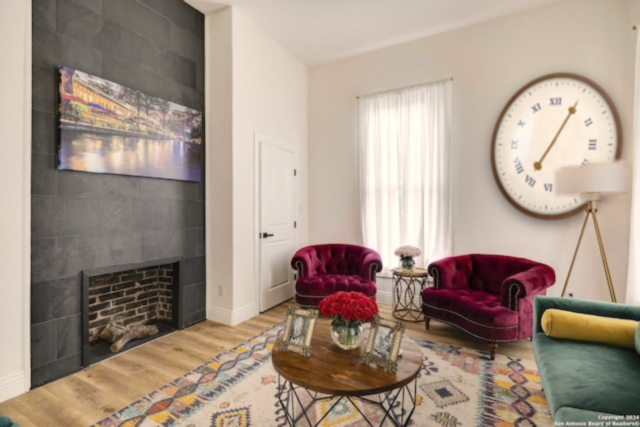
**7:05**
